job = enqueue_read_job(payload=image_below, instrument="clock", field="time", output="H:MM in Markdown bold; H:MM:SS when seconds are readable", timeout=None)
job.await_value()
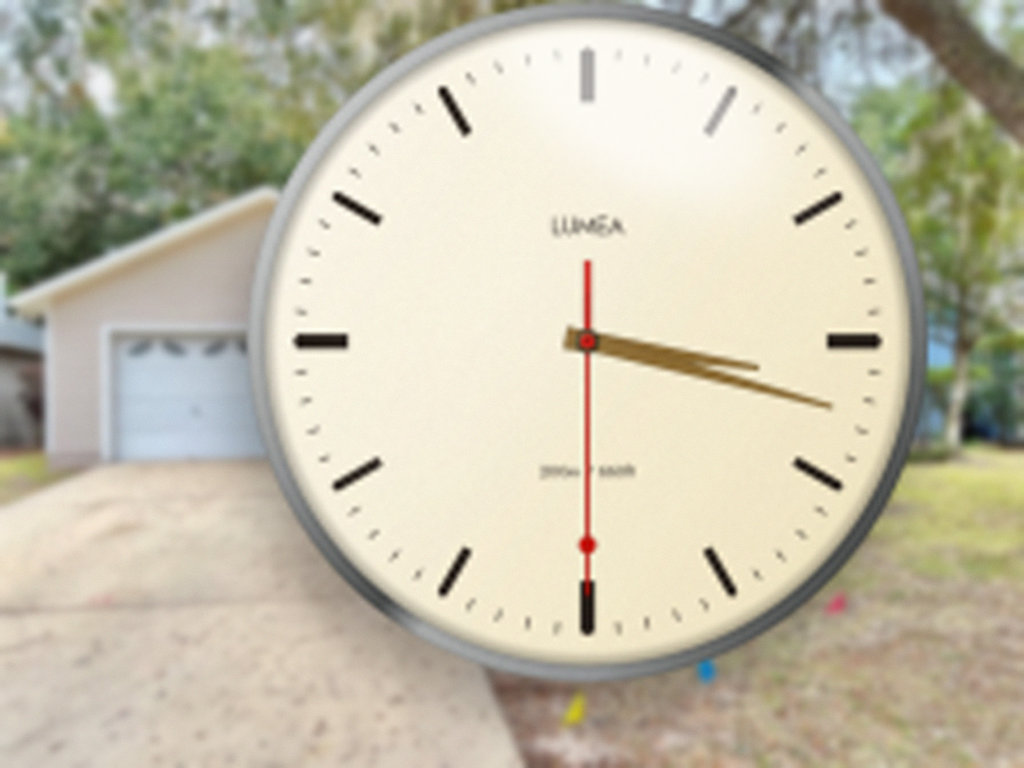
**3:17:30**
